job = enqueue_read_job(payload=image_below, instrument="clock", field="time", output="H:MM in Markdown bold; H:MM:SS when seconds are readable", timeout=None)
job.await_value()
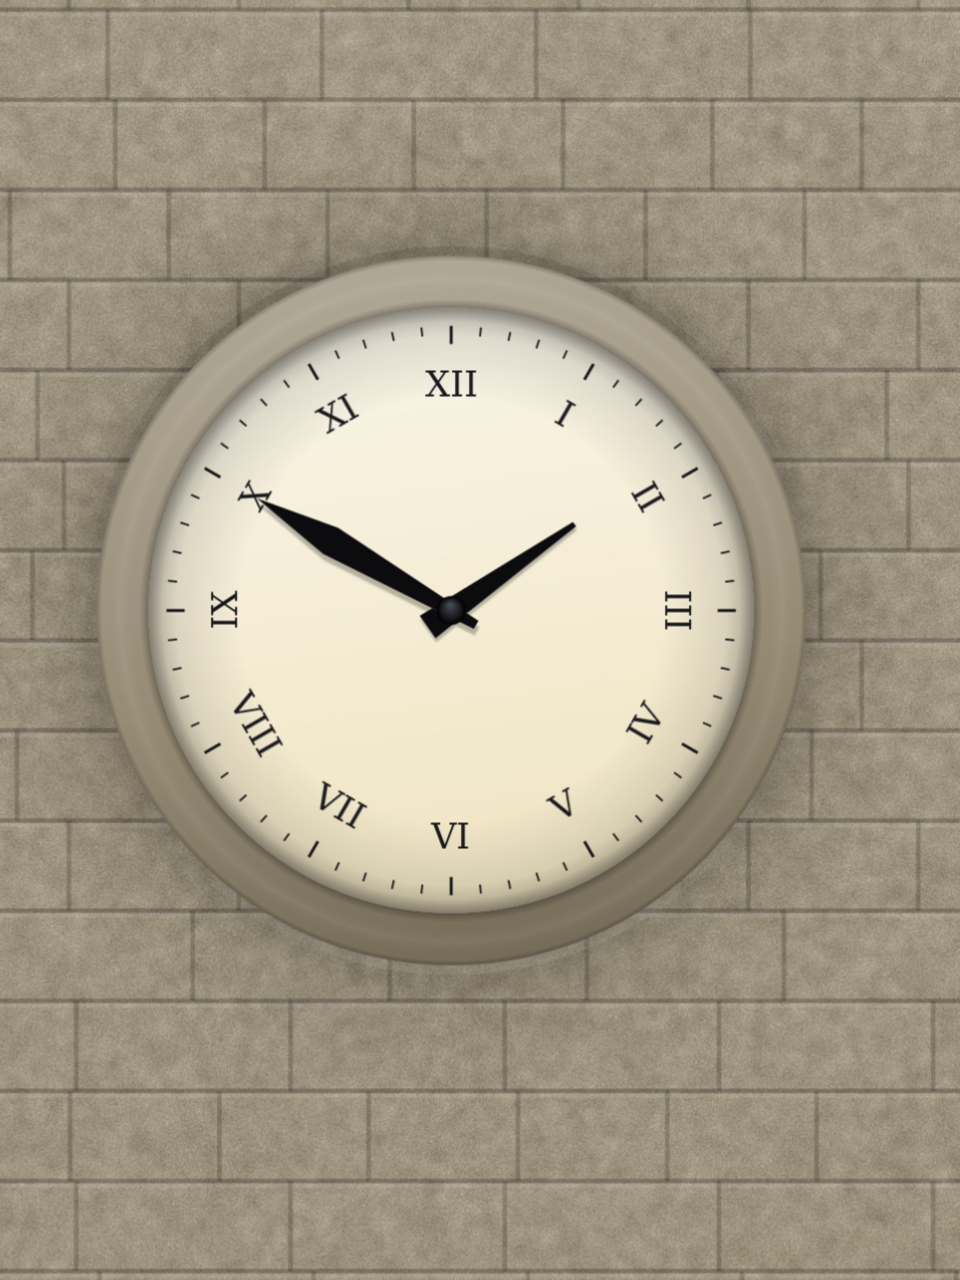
**1:50**
